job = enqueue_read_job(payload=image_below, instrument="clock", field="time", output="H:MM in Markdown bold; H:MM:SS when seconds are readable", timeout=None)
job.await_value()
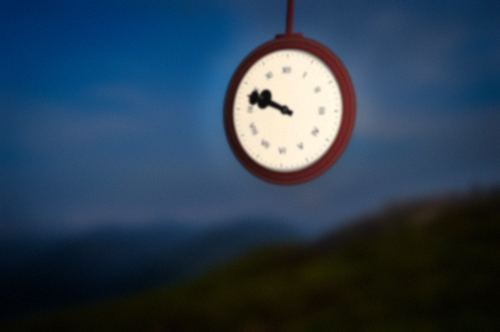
**9:48**
